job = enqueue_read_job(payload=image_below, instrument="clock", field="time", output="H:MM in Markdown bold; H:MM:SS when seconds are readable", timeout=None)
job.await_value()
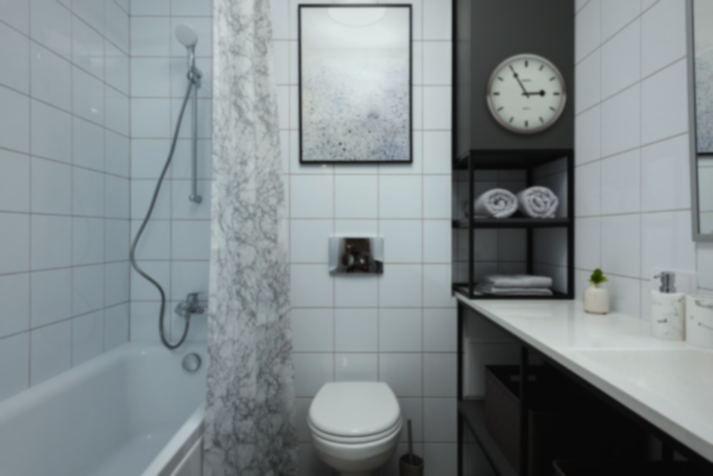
**2:55**
